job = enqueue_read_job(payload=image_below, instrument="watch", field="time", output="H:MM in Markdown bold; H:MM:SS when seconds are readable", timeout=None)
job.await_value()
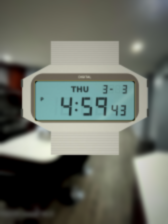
**4:59:43**
